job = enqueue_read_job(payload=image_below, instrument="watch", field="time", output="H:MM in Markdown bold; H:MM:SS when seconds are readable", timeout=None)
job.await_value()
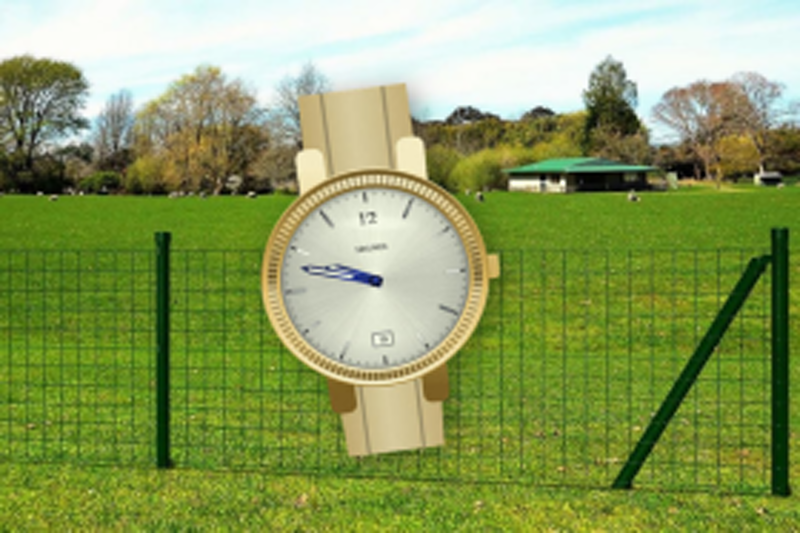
**9:48**
